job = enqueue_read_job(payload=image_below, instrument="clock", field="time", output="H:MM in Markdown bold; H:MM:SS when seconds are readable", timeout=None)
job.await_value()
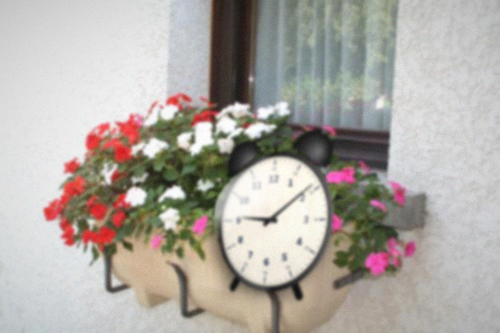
**9:09**
